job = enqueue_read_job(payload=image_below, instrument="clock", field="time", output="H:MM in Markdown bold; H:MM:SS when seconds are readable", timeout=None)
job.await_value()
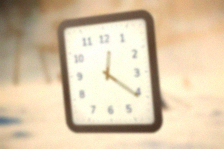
**12:21**
